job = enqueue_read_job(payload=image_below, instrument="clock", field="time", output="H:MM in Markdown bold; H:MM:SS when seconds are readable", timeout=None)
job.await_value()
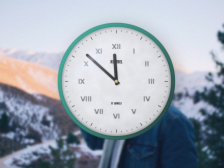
**11:52**
